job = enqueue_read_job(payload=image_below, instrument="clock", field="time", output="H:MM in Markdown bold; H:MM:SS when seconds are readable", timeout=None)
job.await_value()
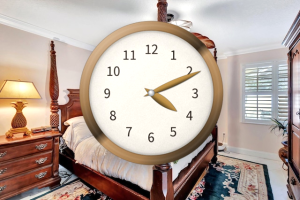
**4:11**
